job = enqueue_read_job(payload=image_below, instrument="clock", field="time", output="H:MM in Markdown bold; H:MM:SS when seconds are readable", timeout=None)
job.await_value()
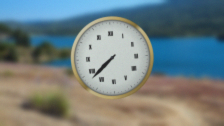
**7:38**
